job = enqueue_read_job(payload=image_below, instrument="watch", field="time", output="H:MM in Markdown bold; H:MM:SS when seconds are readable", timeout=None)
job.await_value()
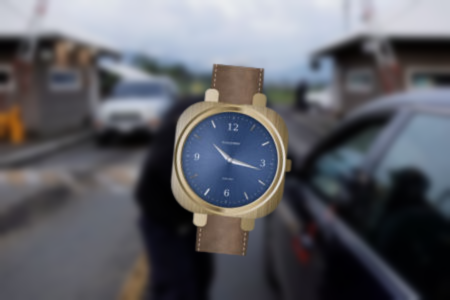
**10:17**
